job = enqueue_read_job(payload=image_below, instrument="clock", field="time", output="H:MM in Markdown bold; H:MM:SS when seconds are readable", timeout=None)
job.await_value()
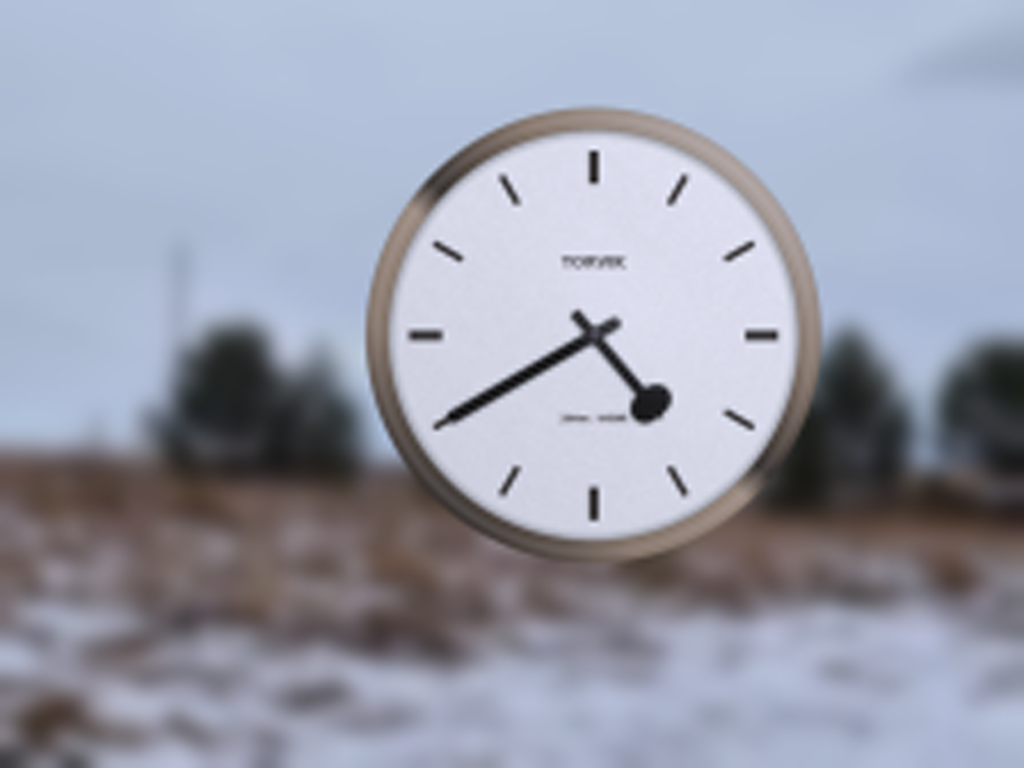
**4:40**
